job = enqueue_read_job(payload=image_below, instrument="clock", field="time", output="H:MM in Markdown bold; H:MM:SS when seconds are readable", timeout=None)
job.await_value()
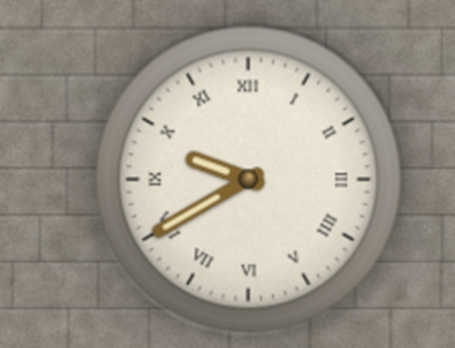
**9:40**
